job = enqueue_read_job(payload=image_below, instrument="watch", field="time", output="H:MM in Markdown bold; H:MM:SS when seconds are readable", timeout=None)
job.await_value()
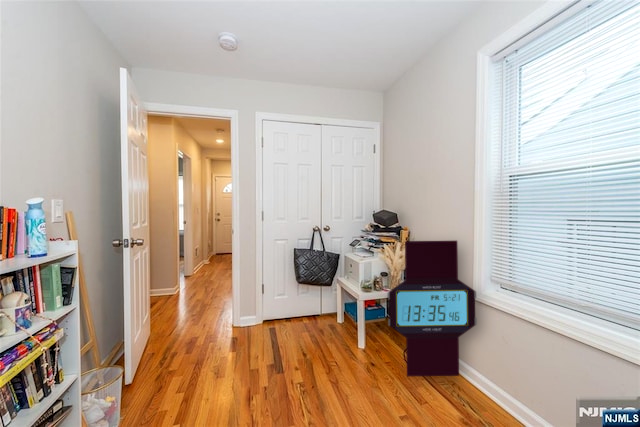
**13:35:46**
